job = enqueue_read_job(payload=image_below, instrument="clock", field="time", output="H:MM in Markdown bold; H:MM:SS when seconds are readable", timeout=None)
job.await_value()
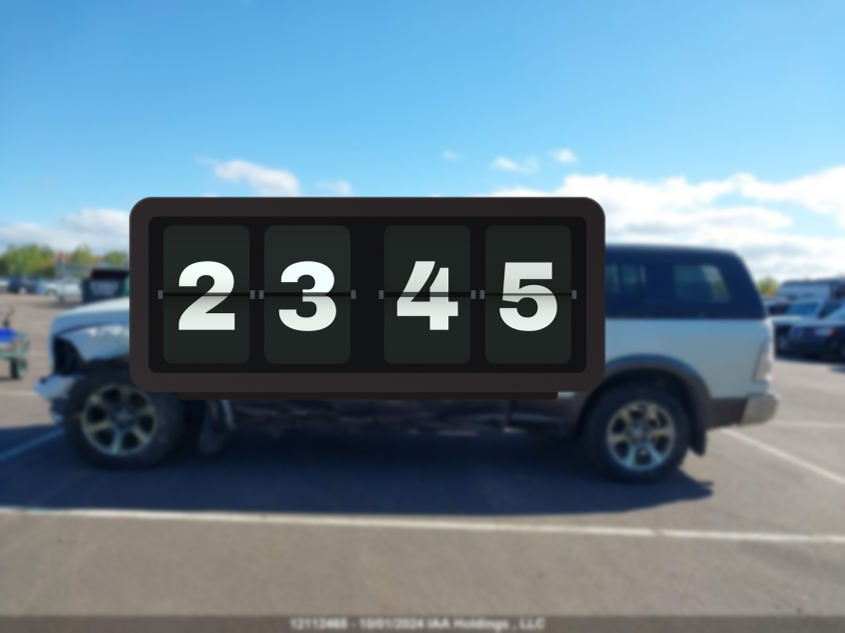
**23:45**
